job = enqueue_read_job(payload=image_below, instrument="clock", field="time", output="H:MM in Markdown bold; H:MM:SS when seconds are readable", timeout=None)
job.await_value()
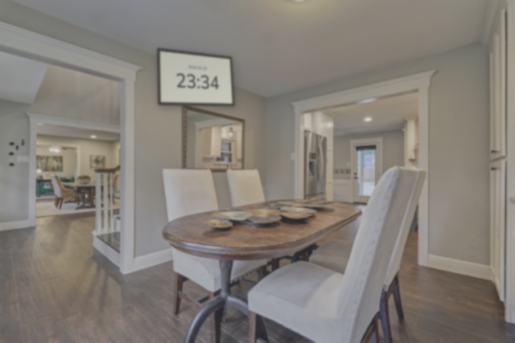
**23:34**
